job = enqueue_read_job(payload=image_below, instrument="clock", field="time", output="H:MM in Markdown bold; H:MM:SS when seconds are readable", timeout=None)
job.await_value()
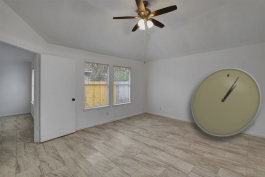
**1:04**
